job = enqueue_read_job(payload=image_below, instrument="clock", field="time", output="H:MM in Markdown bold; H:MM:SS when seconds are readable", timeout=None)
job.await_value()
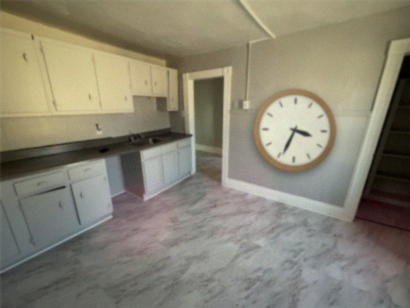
**3:34**
